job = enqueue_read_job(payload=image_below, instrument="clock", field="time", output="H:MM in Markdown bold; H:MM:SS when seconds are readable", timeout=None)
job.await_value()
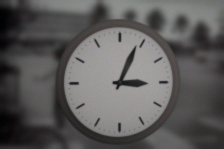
**3:04**
